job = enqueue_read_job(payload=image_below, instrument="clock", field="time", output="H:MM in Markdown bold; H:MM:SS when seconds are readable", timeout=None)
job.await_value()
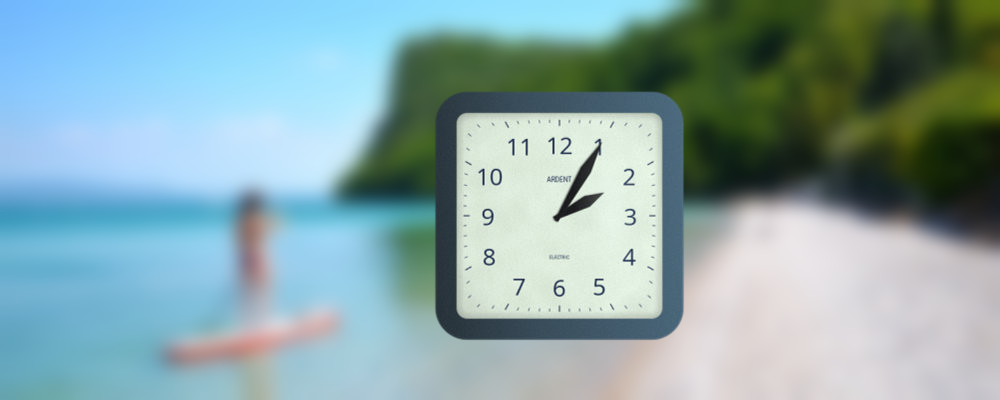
**2:05**
